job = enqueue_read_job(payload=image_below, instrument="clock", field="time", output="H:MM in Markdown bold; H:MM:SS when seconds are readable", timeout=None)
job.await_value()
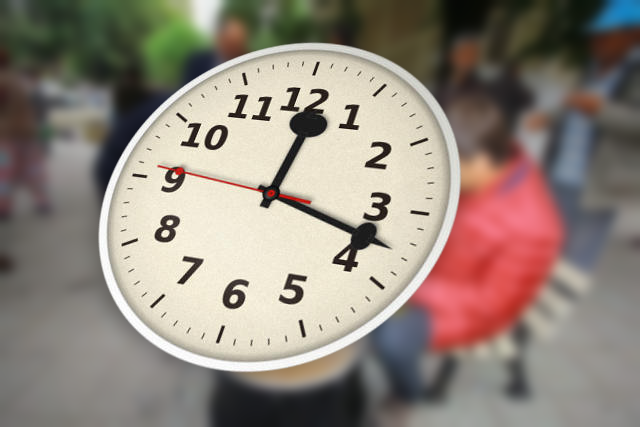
**12:17:46**
